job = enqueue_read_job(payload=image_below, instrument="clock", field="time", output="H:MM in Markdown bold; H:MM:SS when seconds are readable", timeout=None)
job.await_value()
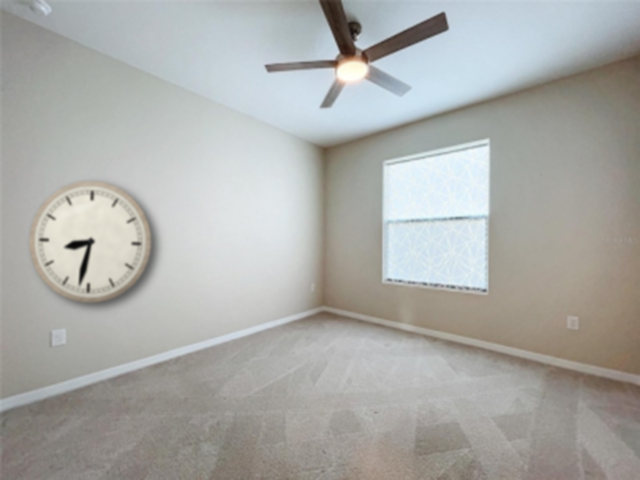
**8:32**
